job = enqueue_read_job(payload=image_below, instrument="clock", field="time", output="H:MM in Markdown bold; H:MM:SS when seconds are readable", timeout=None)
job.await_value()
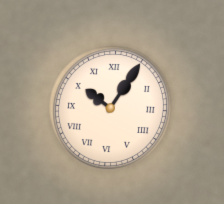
**10:05**
